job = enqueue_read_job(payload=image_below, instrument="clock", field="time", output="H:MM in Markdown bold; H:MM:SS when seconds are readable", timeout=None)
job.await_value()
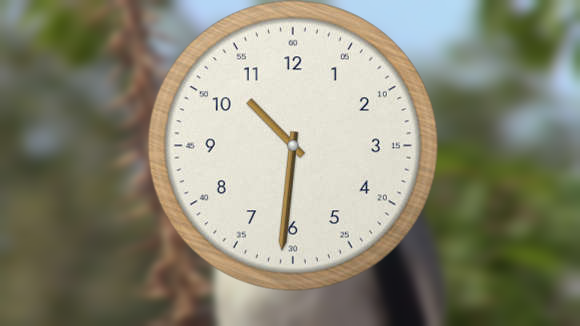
**10:31**
